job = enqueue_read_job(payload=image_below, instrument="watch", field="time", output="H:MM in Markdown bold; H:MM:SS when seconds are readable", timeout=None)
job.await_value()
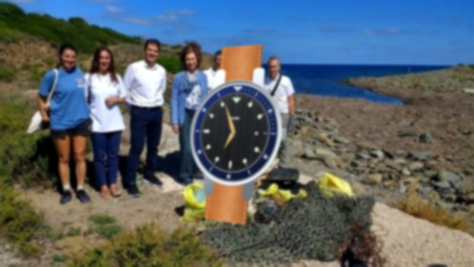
**6:56**
